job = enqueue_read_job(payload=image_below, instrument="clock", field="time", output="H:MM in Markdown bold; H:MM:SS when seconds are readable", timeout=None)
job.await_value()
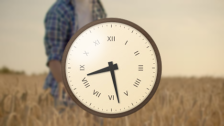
**8:28**
